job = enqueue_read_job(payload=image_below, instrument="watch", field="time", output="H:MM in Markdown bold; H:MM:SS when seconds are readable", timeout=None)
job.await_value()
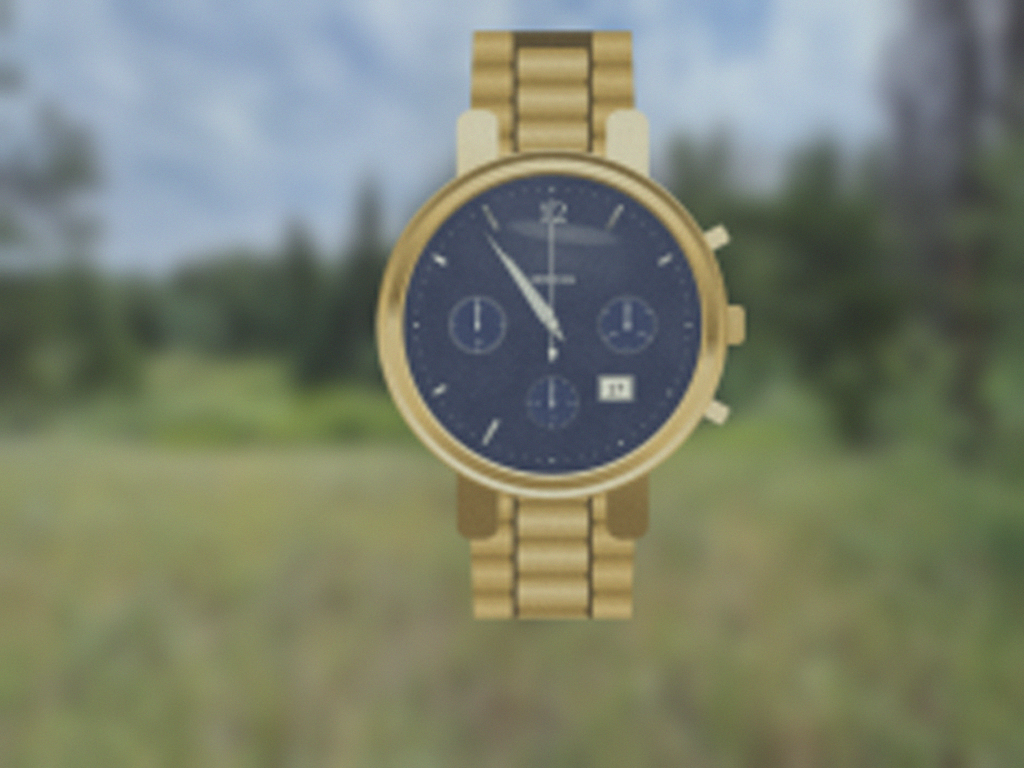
**10:54**
